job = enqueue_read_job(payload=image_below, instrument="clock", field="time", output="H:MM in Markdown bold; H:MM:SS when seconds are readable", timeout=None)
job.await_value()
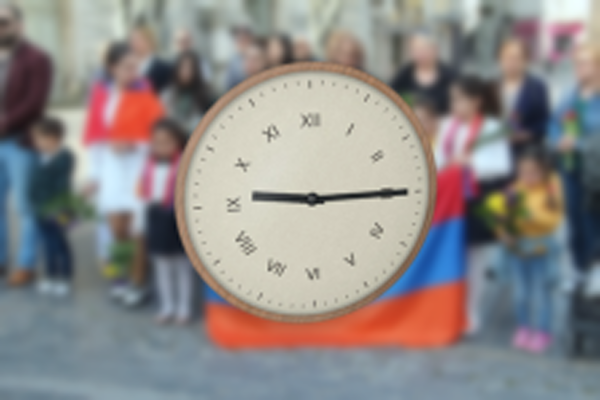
**9:15**
